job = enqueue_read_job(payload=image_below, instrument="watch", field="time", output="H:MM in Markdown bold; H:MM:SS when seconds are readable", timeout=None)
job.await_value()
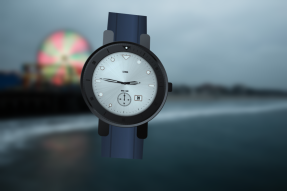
**2:46**
